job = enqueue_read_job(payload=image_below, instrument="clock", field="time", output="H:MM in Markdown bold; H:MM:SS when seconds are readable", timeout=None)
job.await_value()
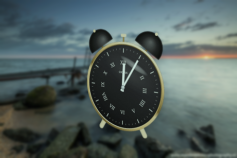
**12:05**
